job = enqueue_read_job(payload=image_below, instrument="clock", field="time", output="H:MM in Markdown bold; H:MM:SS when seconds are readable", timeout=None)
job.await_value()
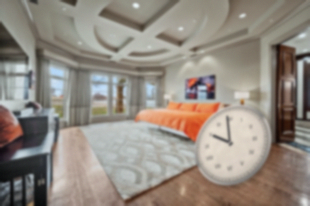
**9:59**
